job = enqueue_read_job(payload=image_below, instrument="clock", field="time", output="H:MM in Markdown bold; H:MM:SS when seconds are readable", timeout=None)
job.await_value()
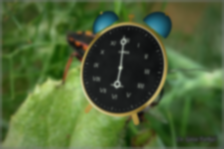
**5:59**
